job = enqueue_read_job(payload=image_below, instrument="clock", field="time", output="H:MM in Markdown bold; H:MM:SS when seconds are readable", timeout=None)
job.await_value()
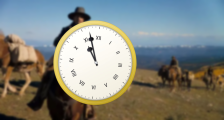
**10:57**
